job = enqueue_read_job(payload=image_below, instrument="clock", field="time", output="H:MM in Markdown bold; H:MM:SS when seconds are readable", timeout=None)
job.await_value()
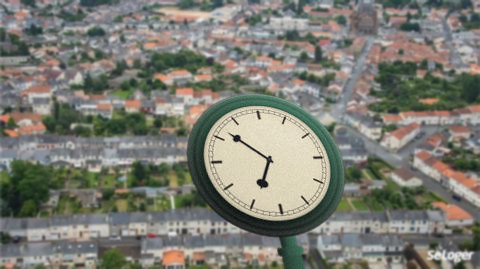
**6:52**
